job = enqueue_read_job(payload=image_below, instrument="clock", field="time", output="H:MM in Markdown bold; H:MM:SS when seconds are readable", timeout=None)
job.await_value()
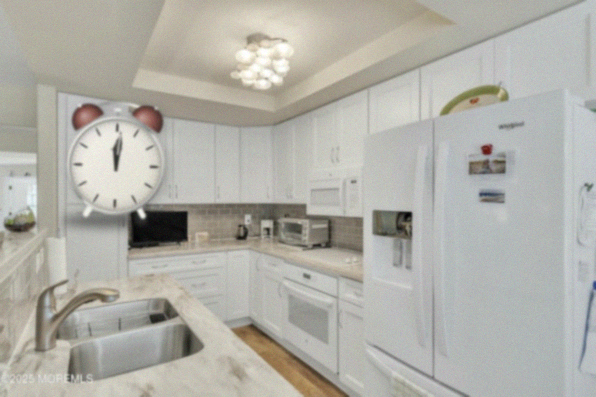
**12:01**
